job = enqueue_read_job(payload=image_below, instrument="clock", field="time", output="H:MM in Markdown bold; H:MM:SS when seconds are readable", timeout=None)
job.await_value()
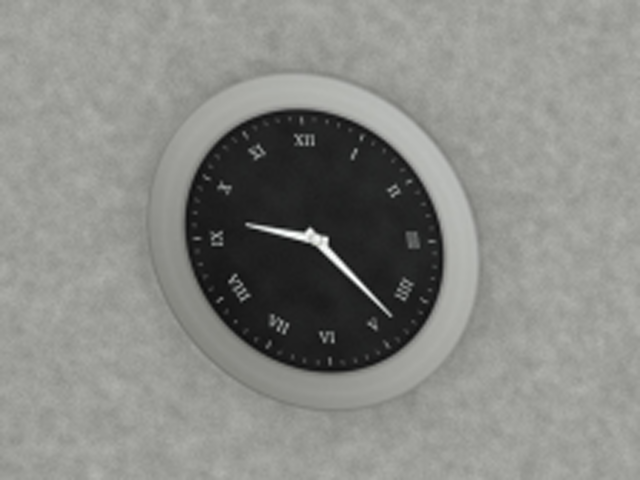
**9:23**
